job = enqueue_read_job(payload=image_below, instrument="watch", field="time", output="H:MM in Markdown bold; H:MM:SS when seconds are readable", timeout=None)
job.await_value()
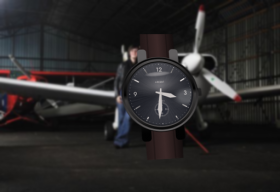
**3:31**
